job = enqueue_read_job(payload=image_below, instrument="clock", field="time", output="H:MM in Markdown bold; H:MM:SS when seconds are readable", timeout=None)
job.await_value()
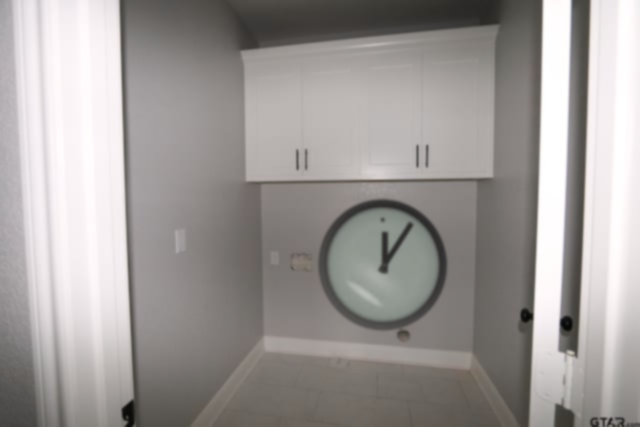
**12:06**
